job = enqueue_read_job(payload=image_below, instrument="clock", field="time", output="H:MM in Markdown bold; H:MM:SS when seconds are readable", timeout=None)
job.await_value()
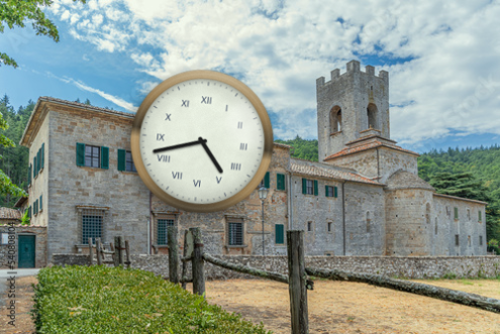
**4:42**
